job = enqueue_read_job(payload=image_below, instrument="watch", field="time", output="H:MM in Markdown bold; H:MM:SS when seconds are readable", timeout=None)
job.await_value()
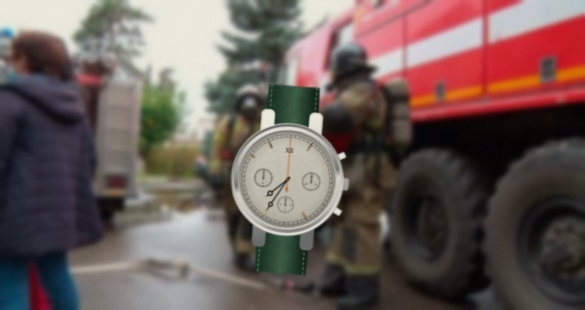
**7:35**
